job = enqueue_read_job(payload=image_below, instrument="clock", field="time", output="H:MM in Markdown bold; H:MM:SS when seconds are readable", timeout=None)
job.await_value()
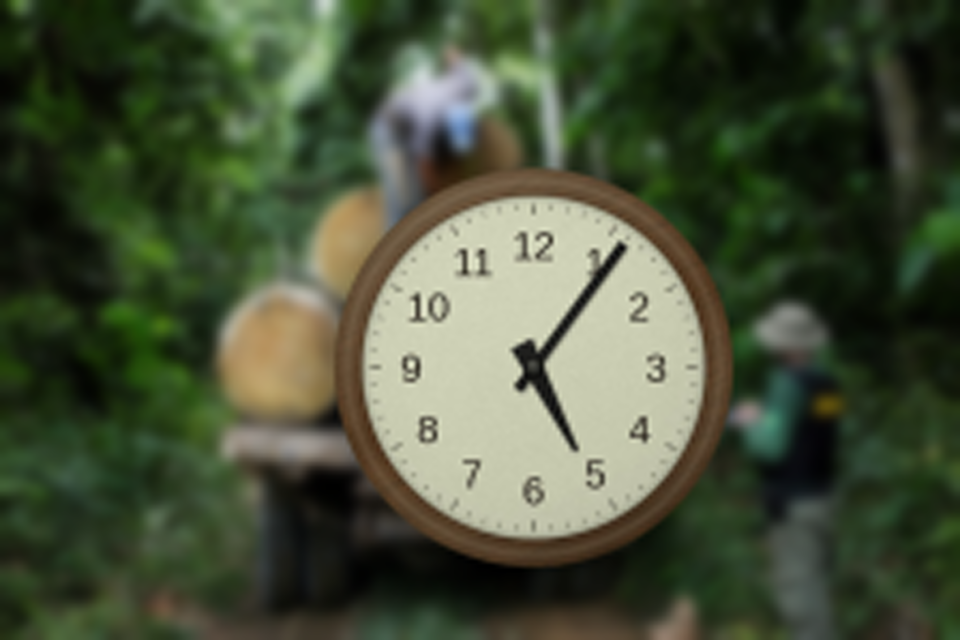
**5:06**
